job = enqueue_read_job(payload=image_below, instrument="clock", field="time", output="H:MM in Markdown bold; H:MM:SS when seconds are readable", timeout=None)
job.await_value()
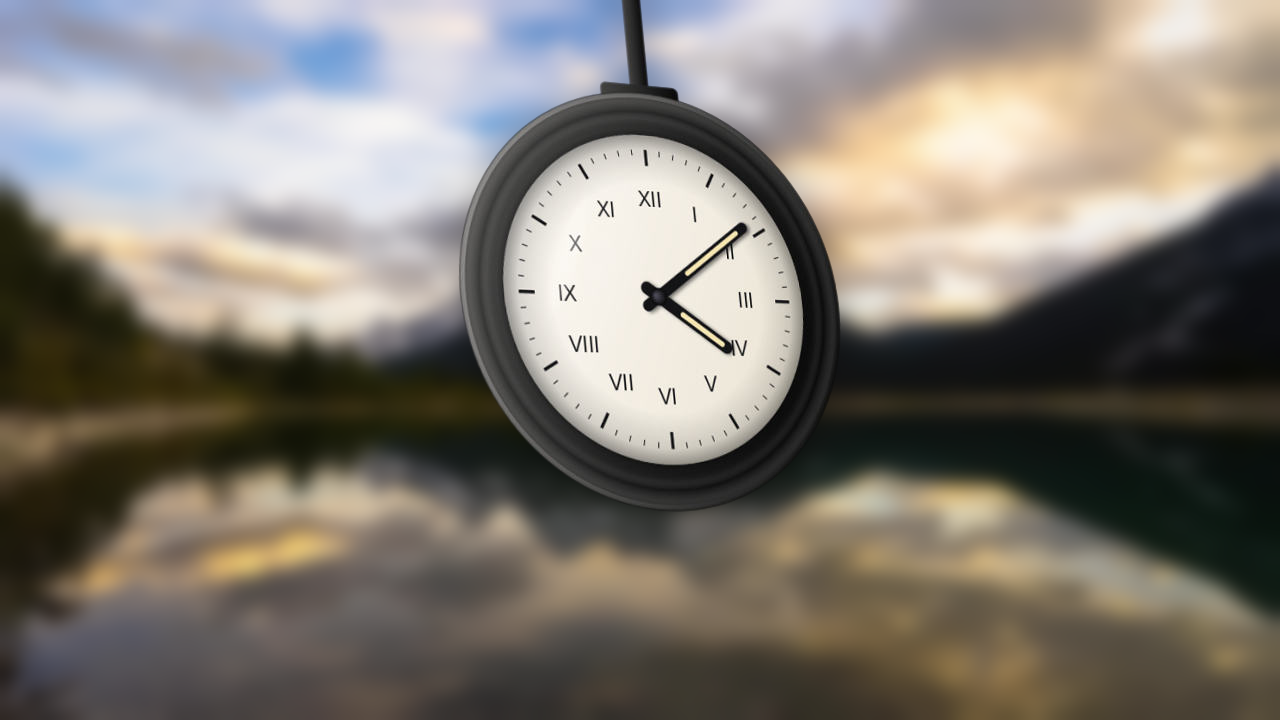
**4:09**
